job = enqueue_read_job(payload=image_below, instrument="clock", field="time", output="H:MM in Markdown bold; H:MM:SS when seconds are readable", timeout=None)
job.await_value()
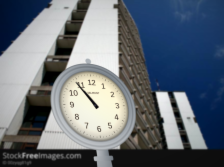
**10:54**
